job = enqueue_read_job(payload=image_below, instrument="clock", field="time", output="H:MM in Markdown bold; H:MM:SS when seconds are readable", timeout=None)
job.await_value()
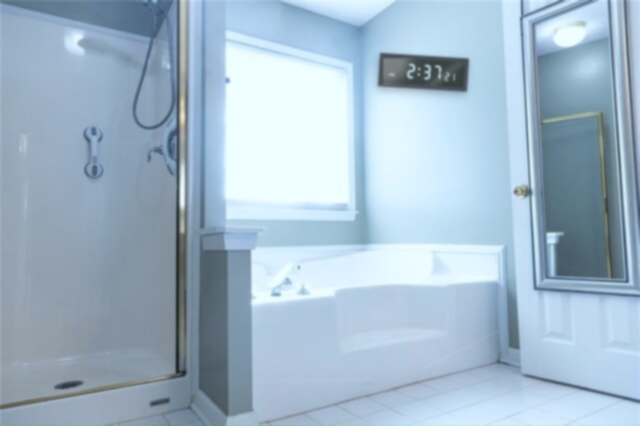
**2:37**
